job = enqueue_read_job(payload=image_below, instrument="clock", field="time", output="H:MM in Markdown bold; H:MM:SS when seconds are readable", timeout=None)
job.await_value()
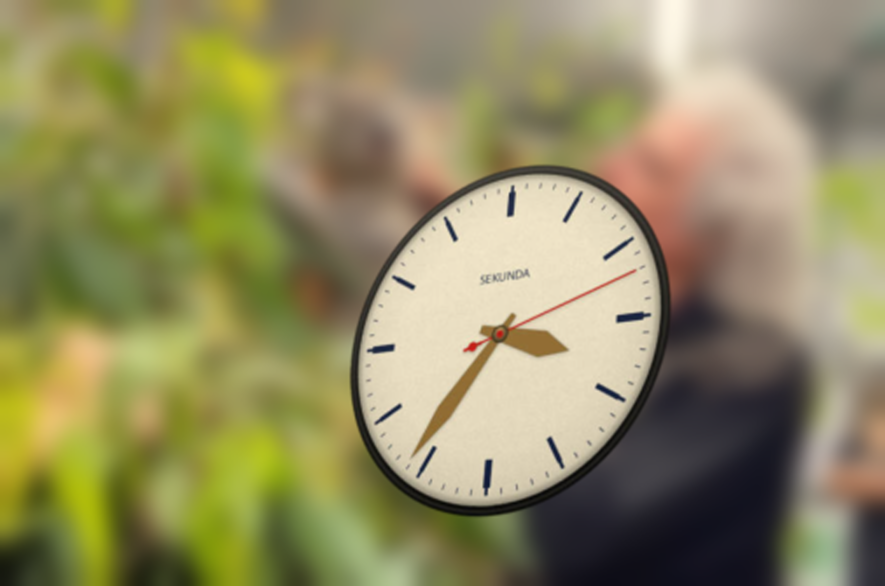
**3:36:12**
